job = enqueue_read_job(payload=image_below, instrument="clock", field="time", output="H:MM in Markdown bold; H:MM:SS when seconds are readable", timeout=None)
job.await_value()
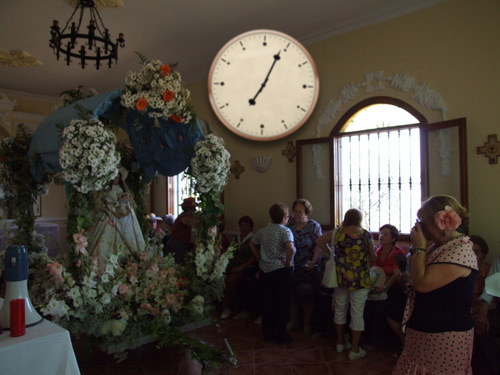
**7:04**
